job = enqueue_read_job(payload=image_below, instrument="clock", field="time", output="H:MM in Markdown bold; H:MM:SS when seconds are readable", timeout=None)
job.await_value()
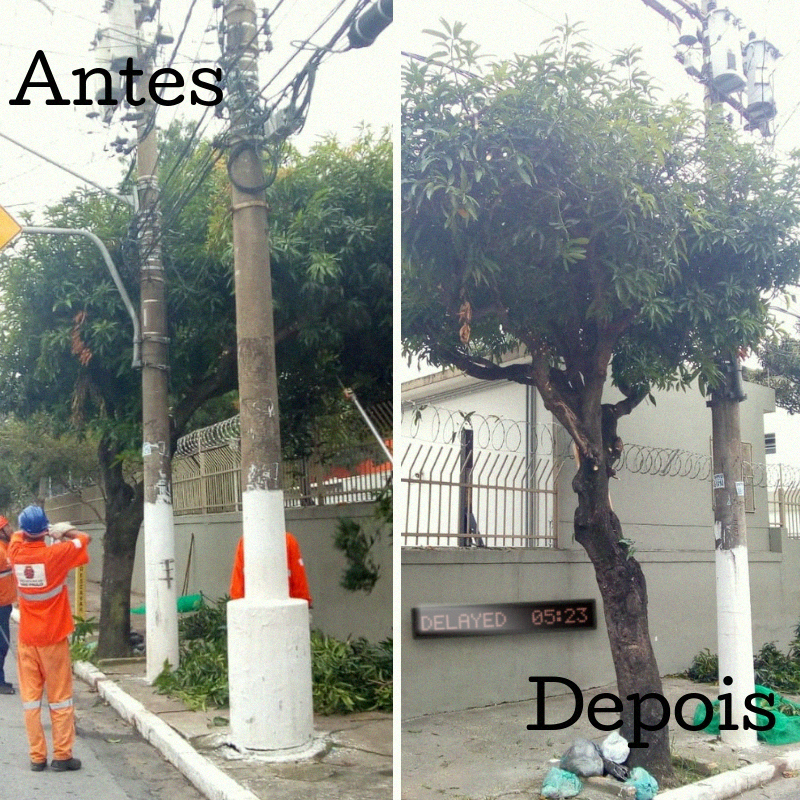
**5:23**
